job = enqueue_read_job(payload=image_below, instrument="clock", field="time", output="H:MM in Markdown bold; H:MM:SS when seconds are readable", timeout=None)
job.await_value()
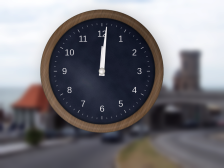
**12:01**
